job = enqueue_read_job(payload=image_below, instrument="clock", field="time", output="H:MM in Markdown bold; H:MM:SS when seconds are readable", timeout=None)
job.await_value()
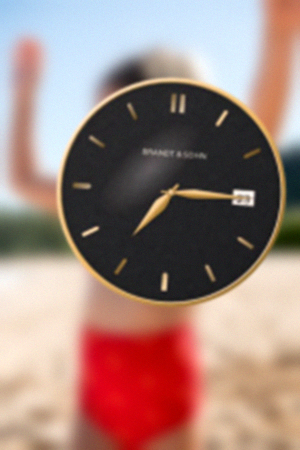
**7:15**
